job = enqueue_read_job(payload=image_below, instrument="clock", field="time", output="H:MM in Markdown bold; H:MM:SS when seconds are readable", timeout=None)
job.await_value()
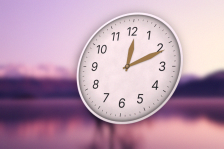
**12:11**
